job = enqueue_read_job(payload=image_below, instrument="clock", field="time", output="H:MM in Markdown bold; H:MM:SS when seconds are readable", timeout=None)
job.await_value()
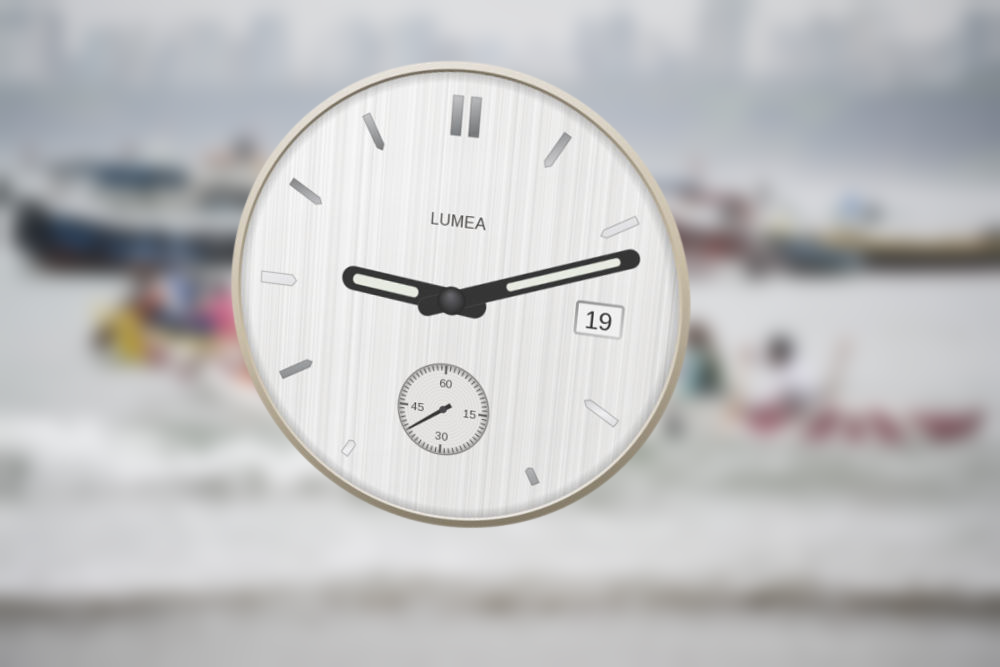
**9:11:39**
